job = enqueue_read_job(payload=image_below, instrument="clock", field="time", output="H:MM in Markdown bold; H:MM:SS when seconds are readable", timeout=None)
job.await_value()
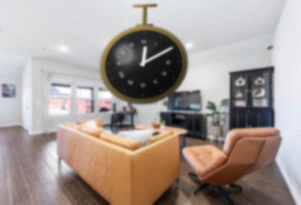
**12:10**
